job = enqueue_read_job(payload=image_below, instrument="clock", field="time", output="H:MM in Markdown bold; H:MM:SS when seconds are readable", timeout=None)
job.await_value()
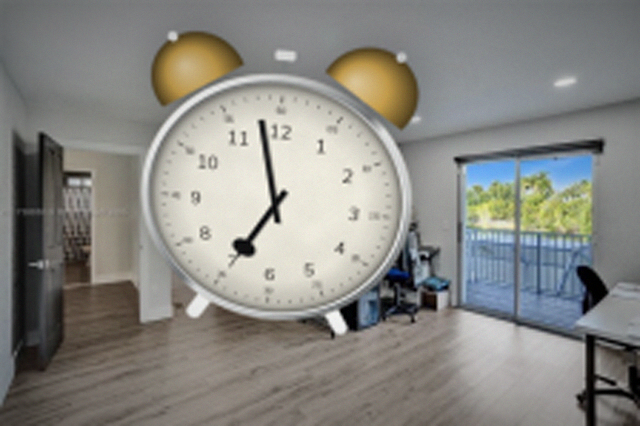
**6:58**
